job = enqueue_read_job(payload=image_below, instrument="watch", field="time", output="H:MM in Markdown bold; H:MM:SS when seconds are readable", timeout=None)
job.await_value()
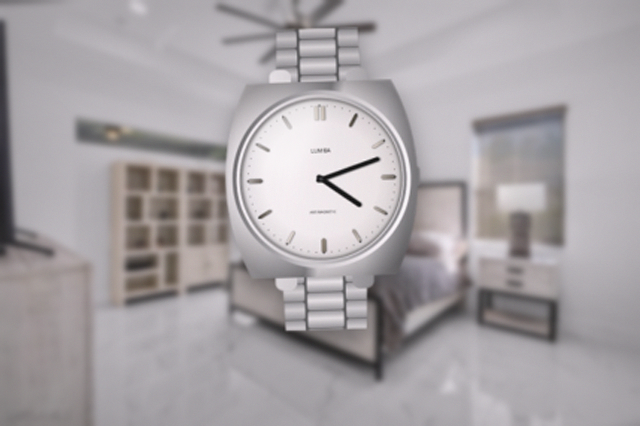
**4:12**
